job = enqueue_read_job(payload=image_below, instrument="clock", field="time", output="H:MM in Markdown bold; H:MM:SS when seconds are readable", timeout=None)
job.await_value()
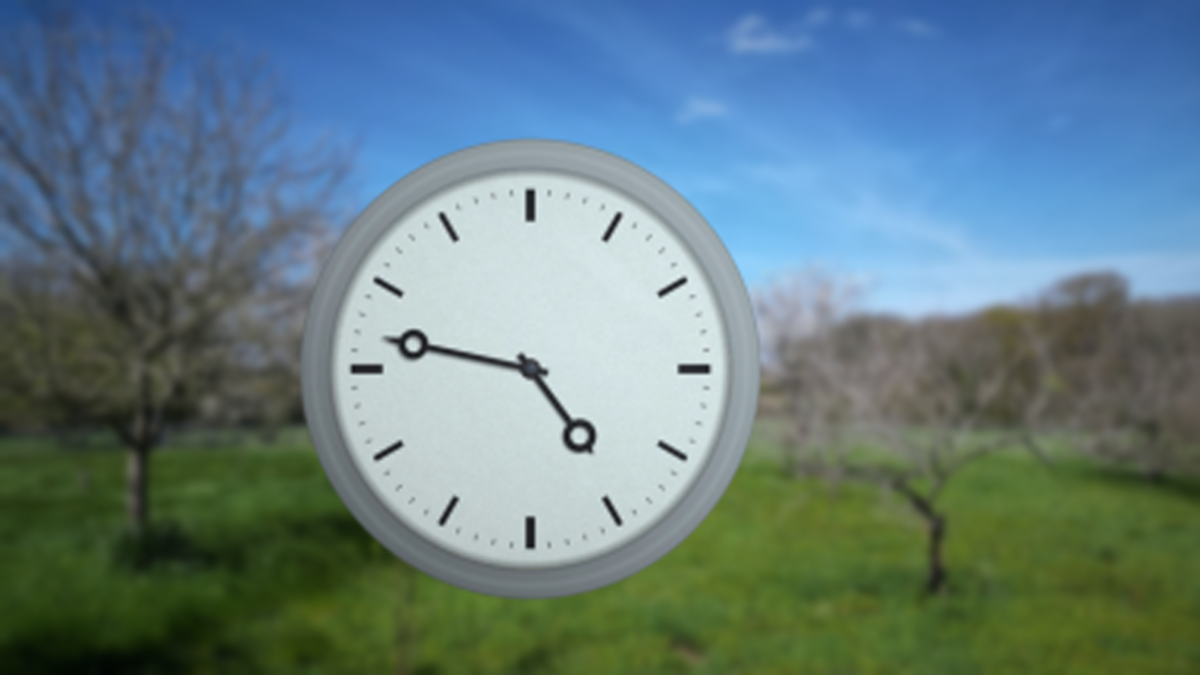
**4:47**
